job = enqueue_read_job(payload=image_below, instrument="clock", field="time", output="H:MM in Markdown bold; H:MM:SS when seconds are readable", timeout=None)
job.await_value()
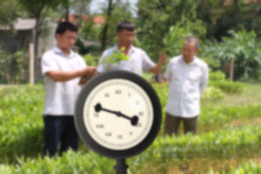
**3:48**
